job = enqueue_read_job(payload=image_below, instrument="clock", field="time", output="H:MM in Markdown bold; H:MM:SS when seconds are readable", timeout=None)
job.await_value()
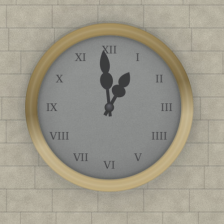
**12:59**
